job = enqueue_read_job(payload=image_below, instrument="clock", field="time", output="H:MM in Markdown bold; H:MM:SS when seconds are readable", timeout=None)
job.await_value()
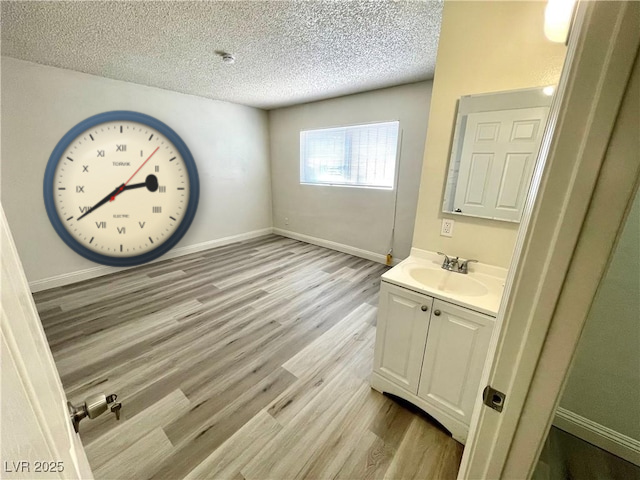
**2:39:07**
